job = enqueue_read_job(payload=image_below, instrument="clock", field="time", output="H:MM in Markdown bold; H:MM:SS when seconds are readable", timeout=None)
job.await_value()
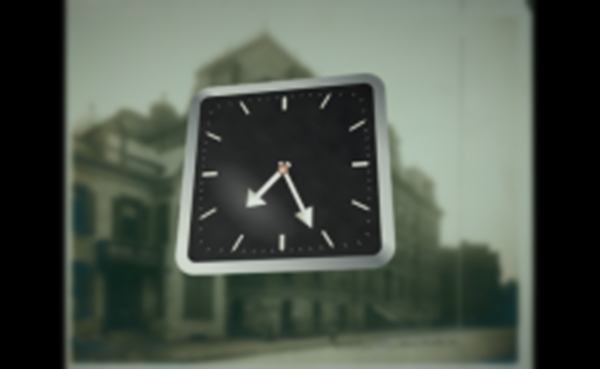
**7:26**
